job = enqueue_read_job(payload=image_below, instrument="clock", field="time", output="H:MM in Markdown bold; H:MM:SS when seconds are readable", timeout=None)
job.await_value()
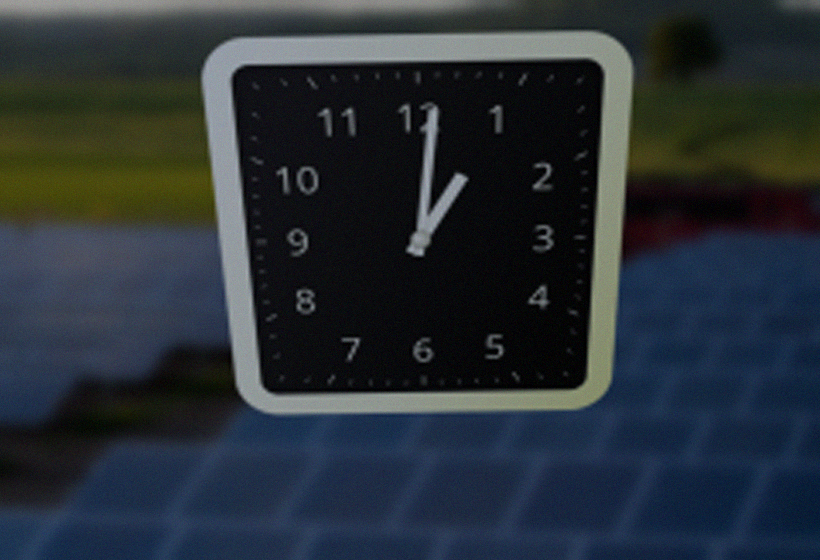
**1:01**
